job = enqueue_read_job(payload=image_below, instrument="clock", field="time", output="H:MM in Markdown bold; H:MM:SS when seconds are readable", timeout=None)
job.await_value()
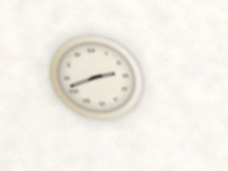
**2:42**
